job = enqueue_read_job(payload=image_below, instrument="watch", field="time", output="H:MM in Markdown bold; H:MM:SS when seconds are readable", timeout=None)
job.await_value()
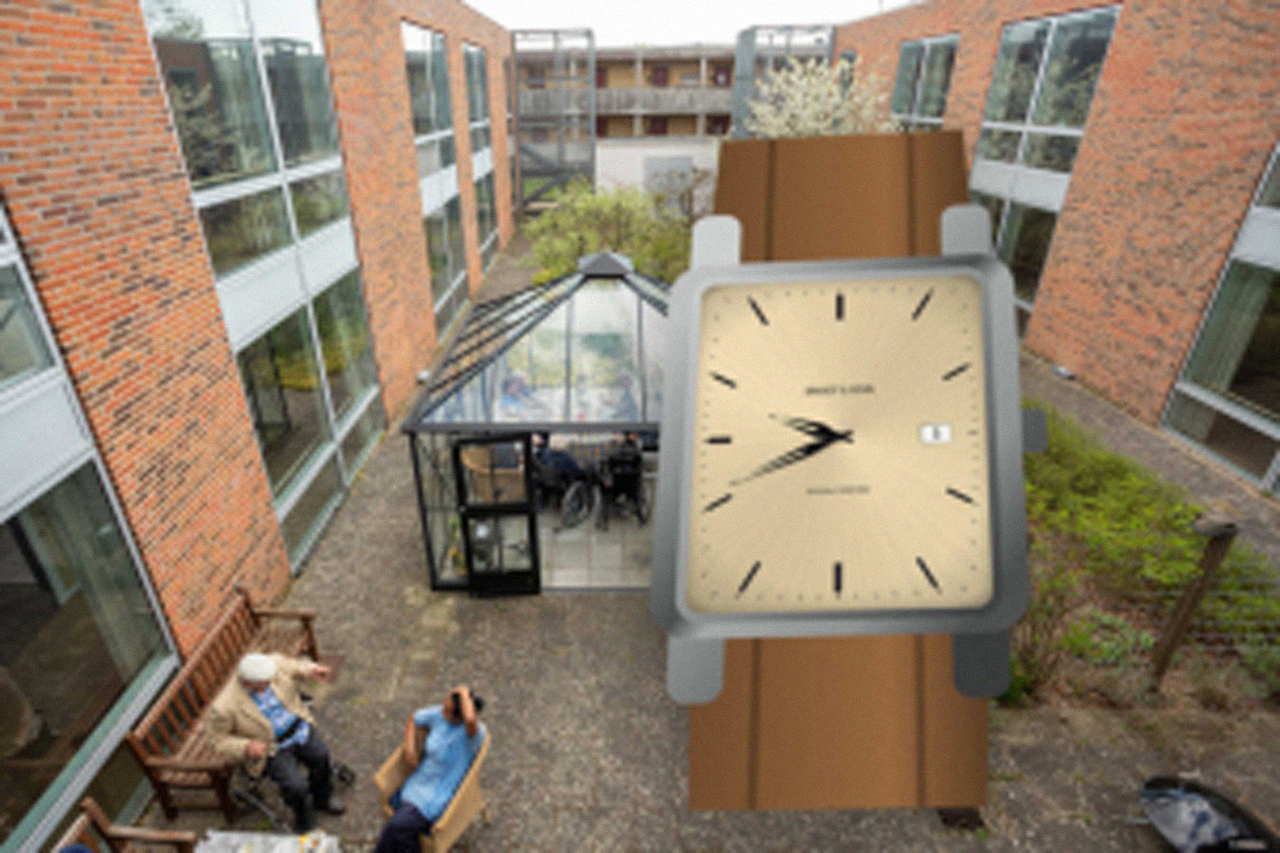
**9:41**
